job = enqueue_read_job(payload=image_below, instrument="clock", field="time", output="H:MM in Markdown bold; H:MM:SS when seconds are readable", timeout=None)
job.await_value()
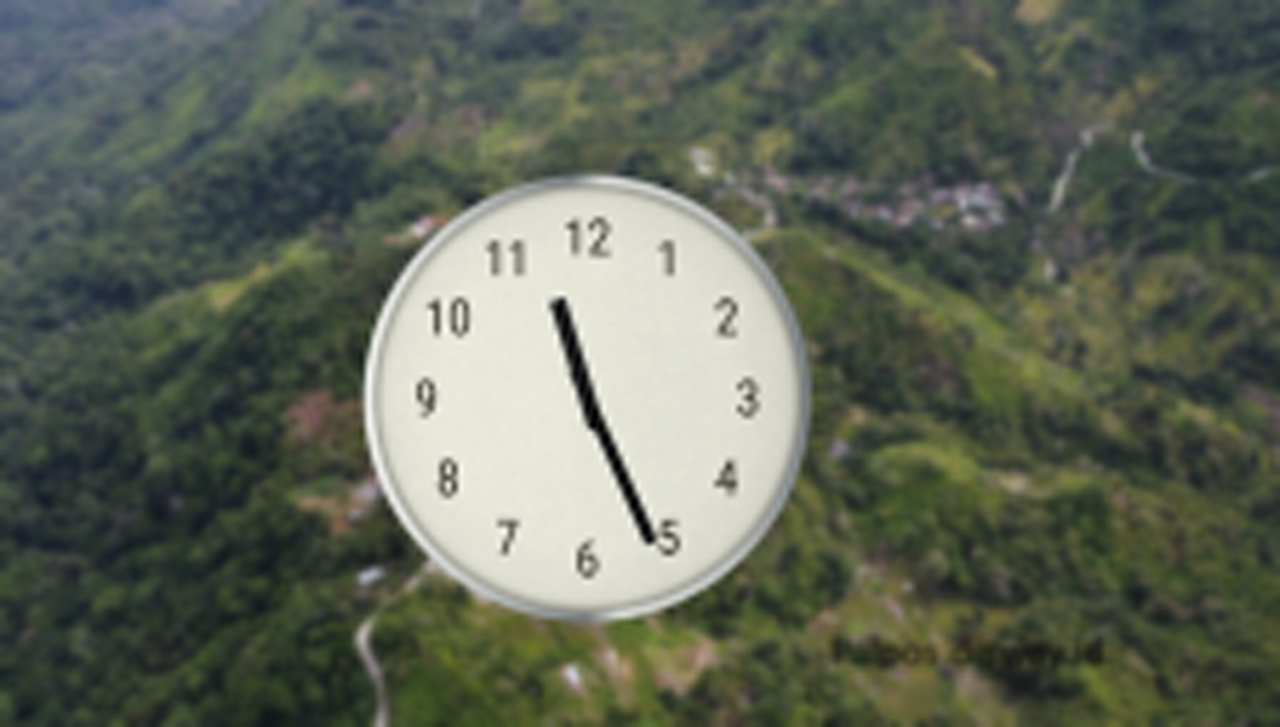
**11:26**
